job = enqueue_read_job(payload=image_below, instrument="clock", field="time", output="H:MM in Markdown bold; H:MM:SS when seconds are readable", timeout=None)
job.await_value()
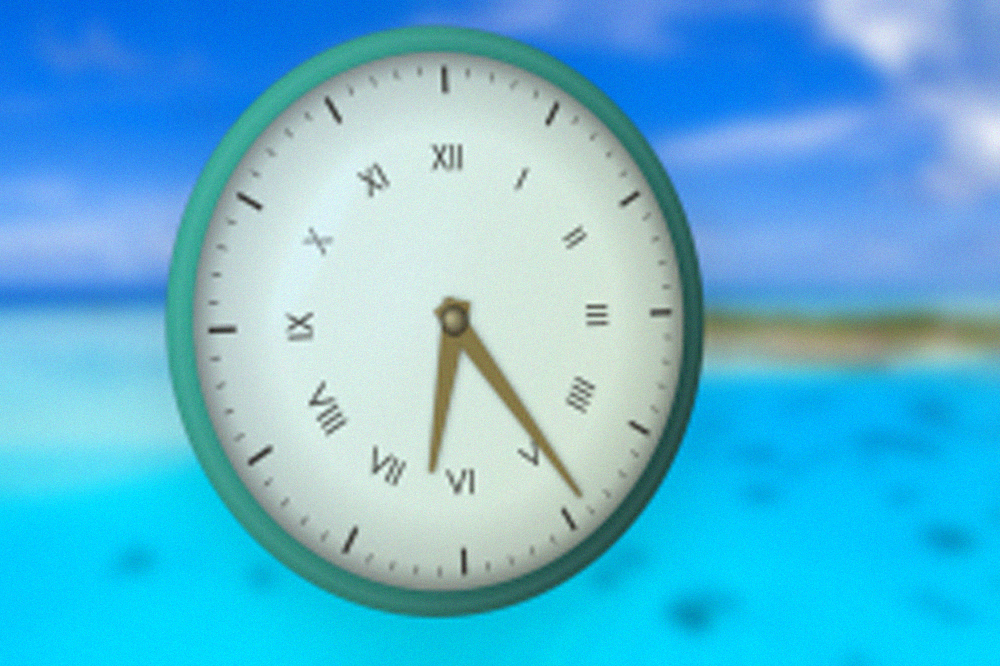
**6:24**
